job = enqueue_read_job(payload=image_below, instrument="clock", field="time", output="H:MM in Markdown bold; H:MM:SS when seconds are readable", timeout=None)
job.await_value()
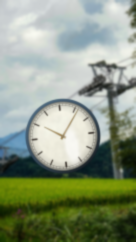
**10:06**
